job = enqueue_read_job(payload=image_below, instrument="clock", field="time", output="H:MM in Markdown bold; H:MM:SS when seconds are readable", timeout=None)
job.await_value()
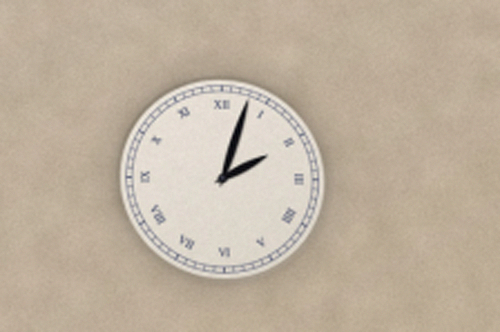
**2:03**
